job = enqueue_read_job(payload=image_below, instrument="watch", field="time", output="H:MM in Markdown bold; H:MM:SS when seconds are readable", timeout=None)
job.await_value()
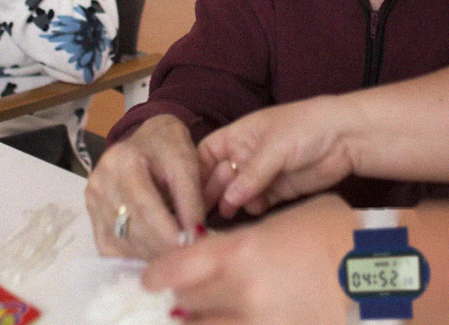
**4:52**
